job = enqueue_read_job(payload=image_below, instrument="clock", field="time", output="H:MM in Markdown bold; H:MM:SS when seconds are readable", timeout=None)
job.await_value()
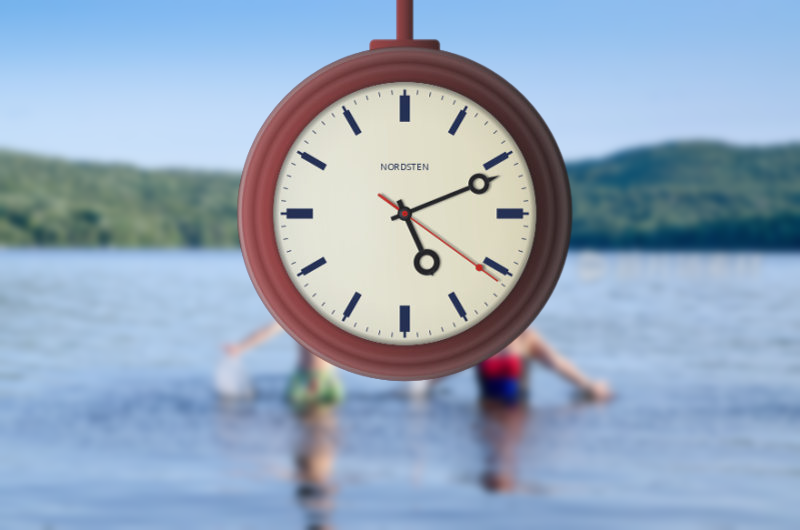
**5:11:21**
